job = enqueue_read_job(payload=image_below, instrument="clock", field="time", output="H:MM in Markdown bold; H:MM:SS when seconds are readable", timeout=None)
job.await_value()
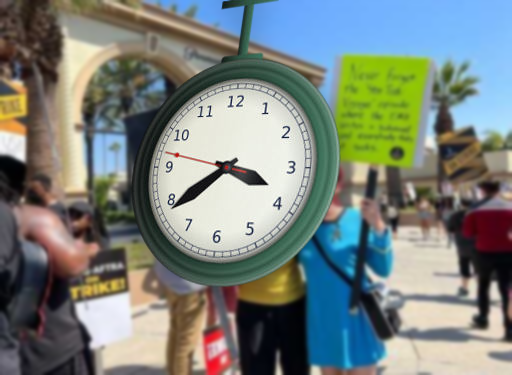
**3:38:47**
